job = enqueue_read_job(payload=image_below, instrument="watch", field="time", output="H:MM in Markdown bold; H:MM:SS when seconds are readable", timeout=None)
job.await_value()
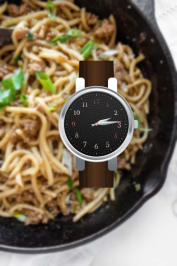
**2:14**
